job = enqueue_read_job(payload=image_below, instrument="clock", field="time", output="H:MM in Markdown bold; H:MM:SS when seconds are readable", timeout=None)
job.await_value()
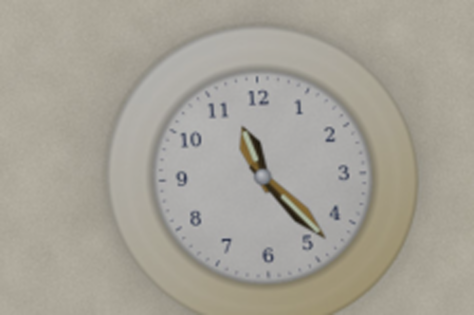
**11:23**
